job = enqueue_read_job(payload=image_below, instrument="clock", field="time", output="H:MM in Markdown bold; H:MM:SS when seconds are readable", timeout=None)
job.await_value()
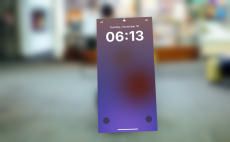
**6:13**
